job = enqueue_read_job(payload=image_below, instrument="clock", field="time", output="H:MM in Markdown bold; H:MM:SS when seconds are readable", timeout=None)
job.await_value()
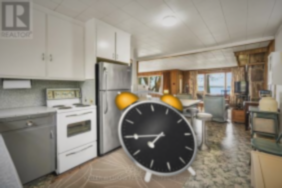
**7:45**
